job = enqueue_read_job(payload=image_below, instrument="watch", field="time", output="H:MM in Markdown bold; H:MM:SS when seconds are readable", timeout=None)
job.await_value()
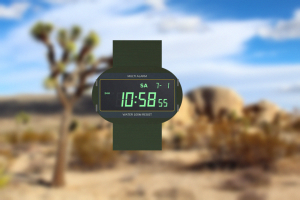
**10:58:55**
